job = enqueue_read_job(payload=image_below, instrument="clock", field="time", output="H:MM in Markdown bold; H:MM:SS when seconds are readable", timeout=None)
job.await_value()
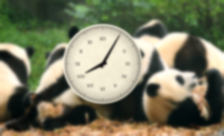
**8:05**
